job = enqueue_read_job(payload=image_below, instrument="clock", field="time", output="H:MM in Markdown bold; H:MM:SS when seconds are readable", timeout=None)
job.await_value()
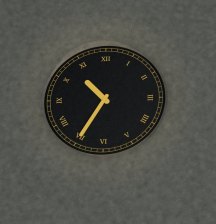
**10:35**
